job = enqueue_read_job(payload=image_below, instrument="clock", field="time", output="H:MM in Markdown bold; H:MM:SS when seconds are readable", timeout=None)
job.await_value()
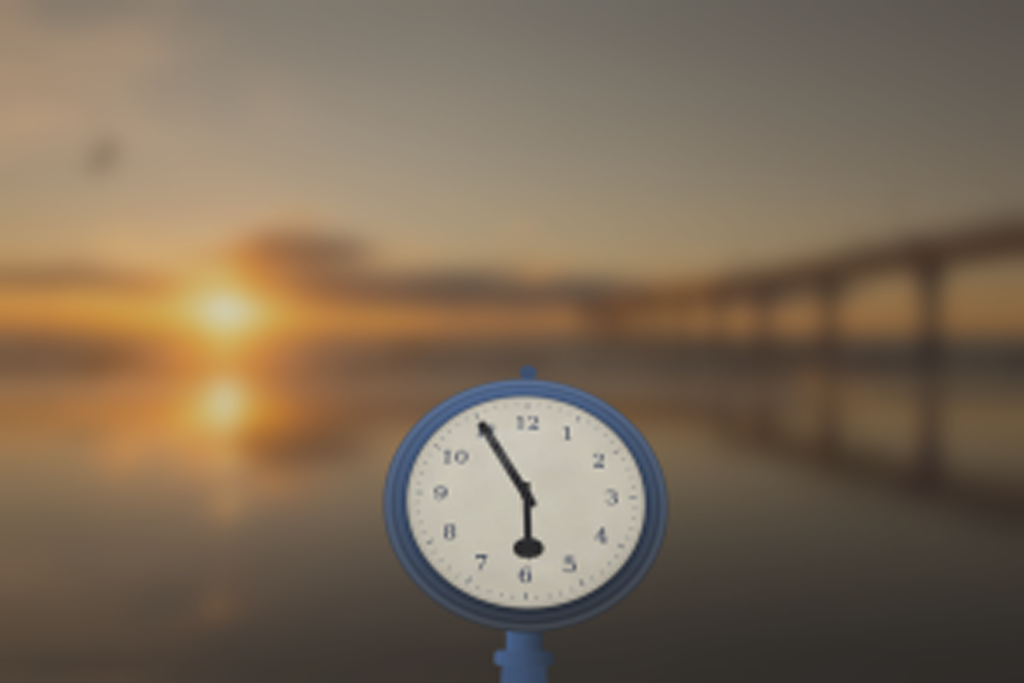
**5:55**
